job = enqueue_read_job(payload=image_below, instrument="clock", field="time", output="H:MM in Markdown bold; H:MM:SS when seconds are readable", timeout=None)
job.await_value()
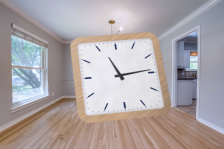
**11:14**
